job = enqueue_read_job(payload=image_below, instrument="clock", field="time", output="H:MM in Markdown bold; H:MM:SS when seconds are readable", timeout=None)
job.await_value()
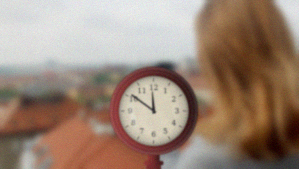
**11:51**
